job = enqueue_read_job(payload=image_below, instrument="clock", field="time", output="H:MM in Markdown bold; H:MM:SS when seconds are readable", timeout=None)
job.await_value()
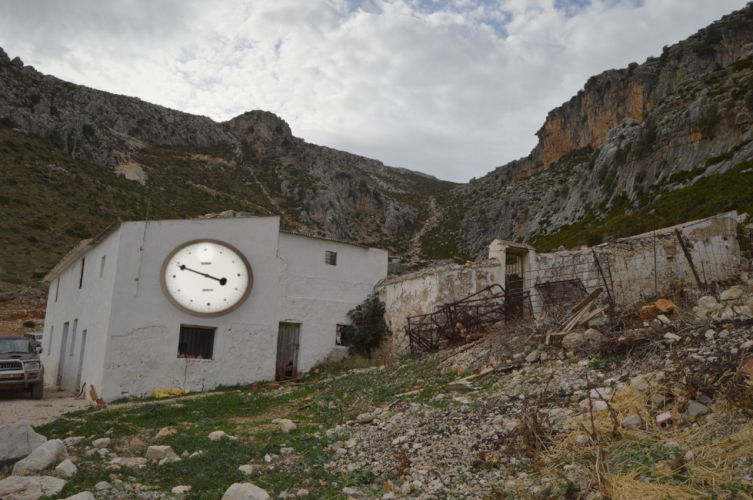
**3:49**
